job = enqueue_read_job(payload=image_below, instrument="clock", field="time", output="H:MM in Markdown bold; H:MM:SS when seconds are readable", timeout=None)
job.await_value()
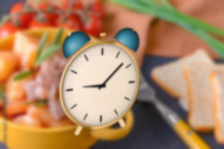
**9:08**
